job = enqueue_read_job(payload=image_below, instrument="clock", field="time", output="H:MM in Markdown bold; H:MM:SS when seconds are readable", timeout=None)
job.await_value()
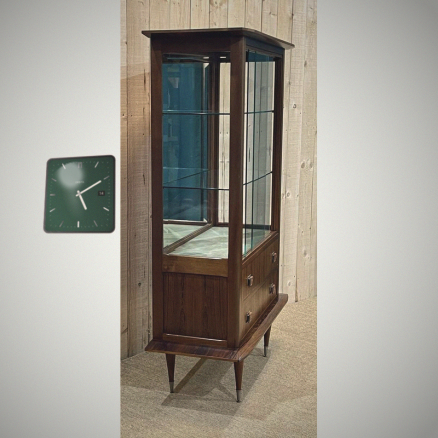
**5:10**
